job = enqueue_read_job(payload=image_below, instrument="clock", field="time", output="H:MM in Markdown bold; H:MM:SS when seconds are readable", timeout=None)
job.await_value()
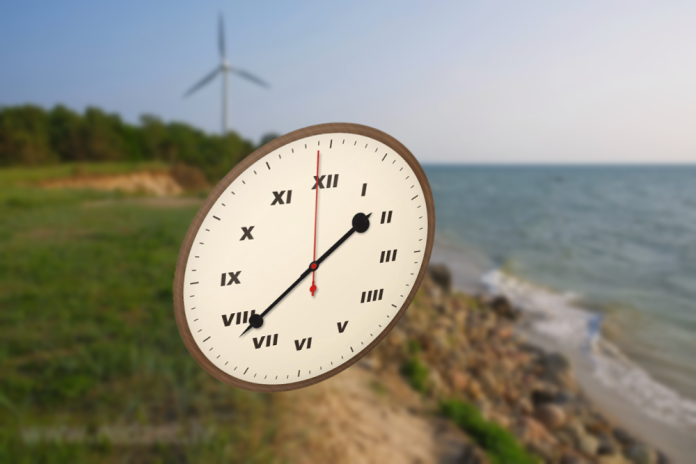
**1:37:59**
